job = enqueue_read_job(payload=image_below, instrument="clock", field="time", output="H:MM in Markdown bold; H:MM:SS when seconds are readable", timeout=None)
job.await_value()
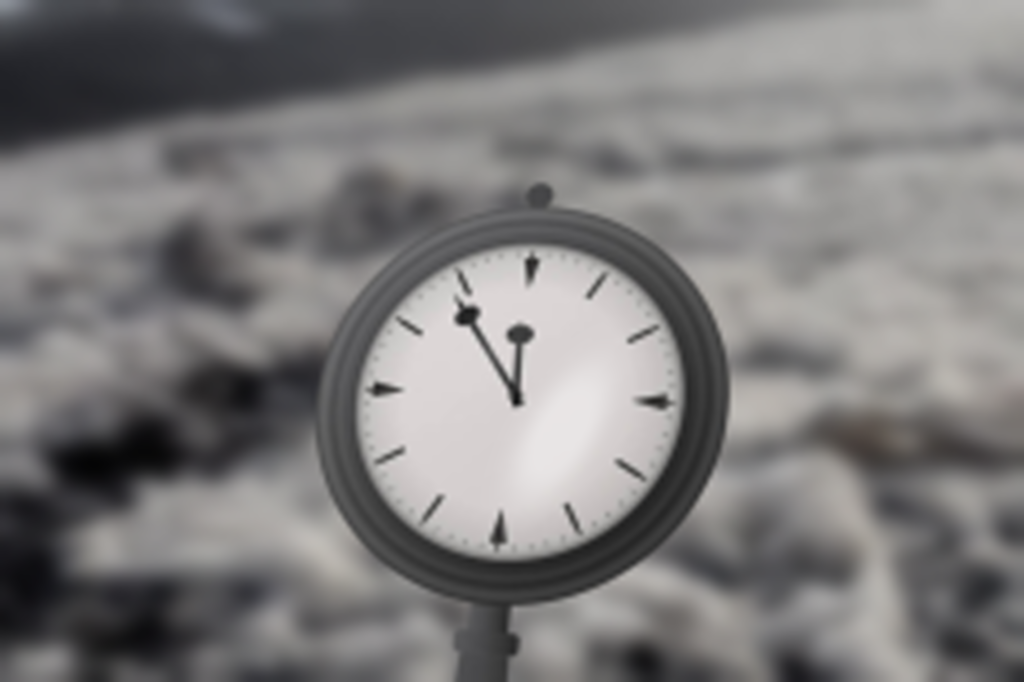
**11:54**
